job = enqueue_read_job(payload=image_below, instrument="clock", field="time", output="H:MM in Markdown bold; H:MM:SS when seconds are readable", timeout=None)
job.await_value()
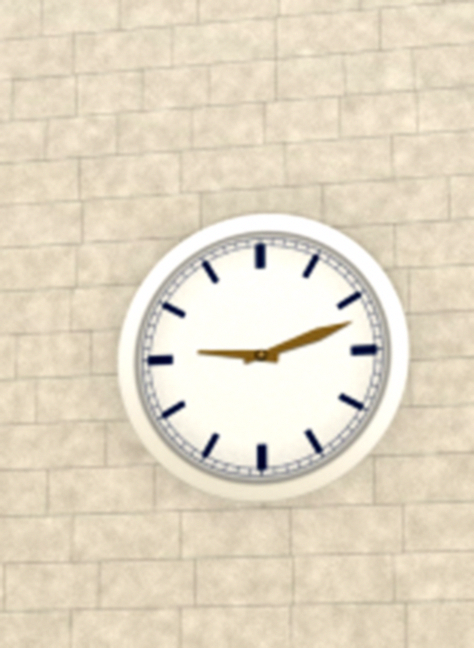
**9:12**
